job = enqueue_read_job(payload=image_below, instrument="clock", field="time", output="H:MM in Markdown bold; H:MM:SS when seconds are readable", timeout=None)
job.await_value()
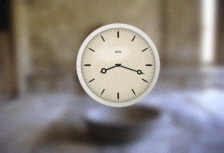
**8:18**
